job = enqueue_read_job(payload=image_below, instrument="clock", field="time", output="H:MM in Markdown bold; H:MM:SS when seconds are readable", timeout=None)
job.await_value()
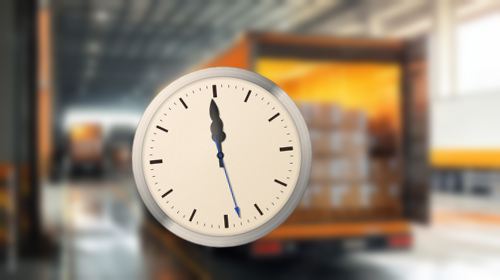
**11:59:28**
